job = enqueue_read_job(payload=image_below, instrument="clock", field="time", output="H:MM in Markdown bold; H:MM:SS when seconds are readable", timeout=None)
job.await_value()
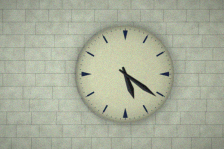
**5:21**
